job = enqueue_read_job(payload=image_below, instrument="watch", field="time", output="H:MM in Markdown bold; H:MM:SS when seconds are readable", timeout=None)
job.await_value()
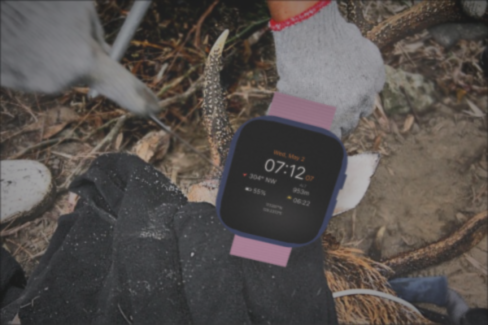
**7:12**
